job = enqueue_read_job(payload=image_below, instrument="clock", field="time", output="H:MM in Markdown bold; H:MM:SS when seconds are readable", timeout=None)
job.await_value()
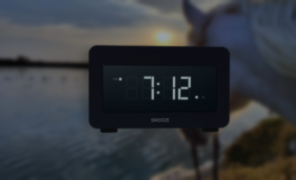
**7:12**
